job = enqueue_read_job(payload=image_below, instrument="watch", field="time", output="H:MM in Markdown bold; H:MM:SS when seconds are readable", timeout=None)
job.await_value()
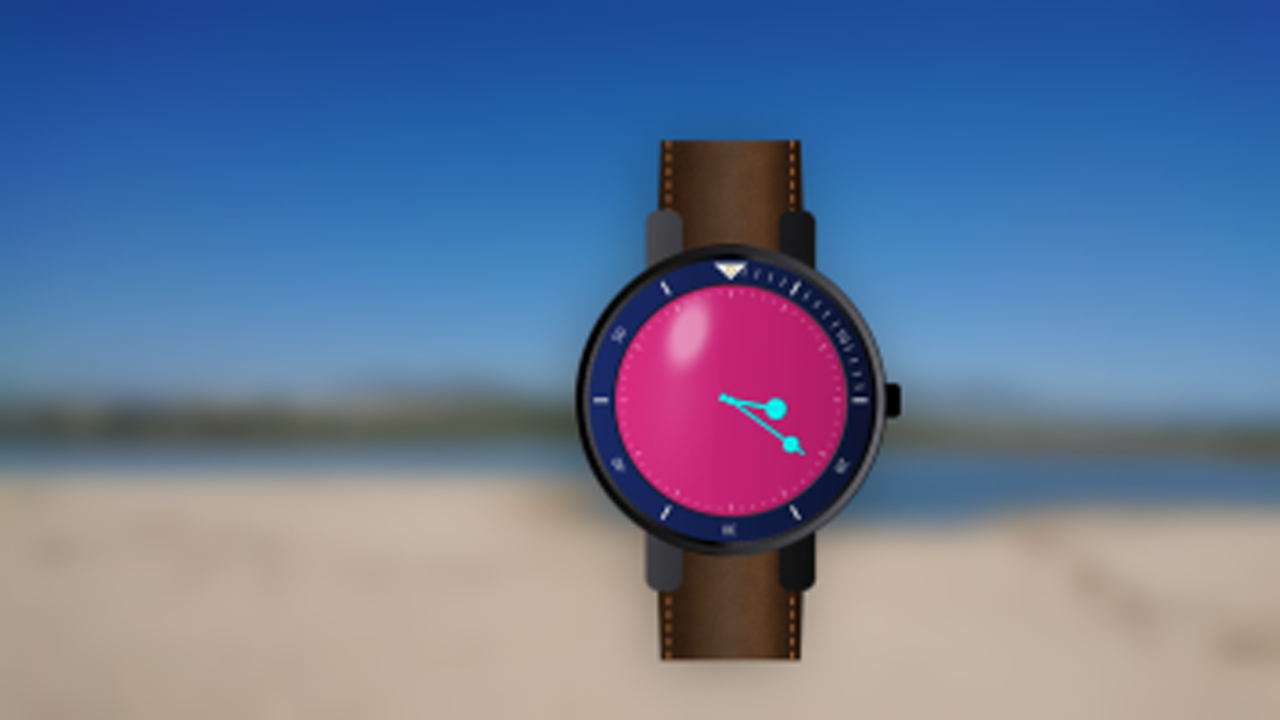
**3:21**
